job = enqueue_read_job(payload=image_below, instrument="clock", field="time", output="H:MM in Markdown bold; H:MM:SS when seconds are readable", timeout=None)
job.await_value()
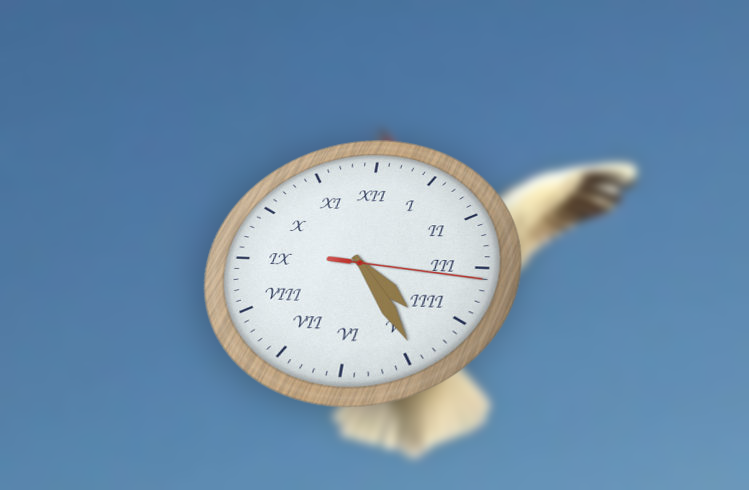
**4:24:16**
